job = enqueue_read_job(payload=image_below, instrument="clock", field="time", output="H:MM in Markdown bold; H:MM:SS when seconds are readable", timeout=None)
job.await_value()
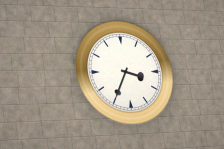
**3:35**
